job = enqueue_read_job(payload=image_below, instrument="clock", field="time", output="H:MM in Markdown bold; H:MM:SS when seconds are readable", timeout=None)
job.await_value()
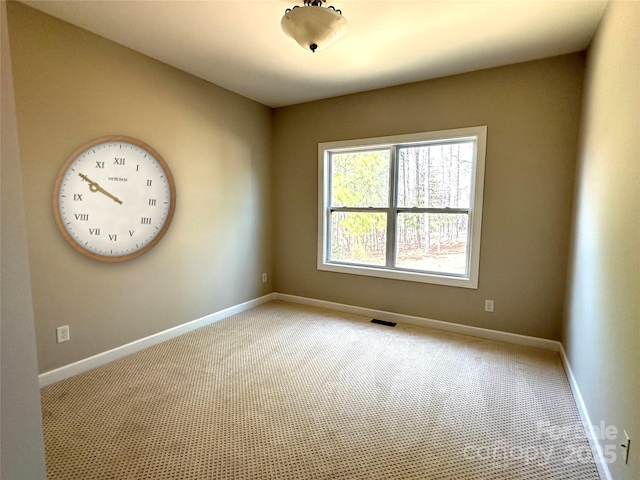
**9:50**
